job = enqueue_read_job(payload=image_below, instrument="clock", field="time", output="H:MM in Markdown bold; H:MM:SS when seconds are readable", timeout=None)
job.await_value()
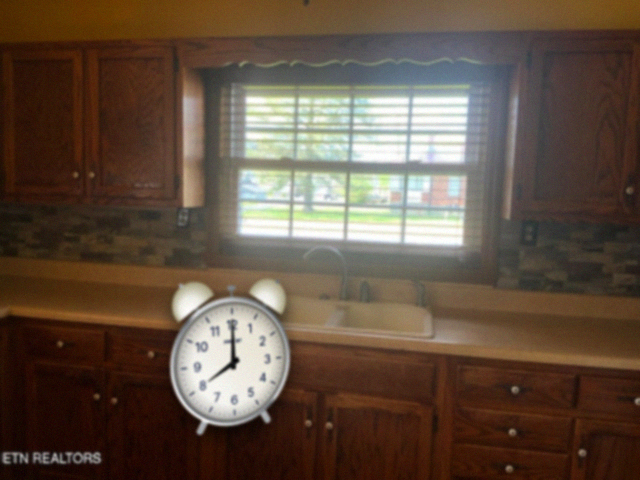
**8:00**
